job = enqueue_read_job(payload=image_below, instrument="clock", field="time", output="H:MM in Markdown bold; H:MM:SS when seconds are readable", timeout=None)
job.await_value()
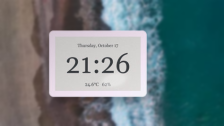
**21:26**
